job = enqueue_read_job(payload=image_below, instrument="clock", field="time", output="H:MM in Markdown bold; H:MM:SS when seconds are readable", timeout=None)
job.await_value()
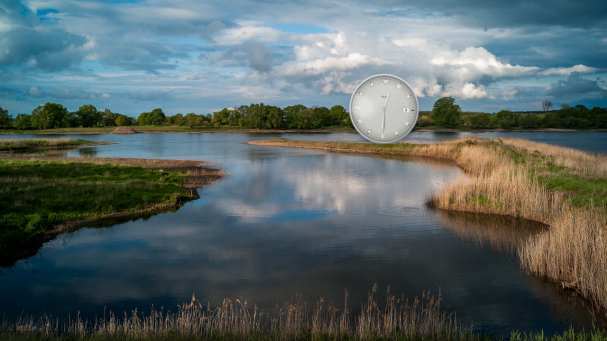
**12:30**
